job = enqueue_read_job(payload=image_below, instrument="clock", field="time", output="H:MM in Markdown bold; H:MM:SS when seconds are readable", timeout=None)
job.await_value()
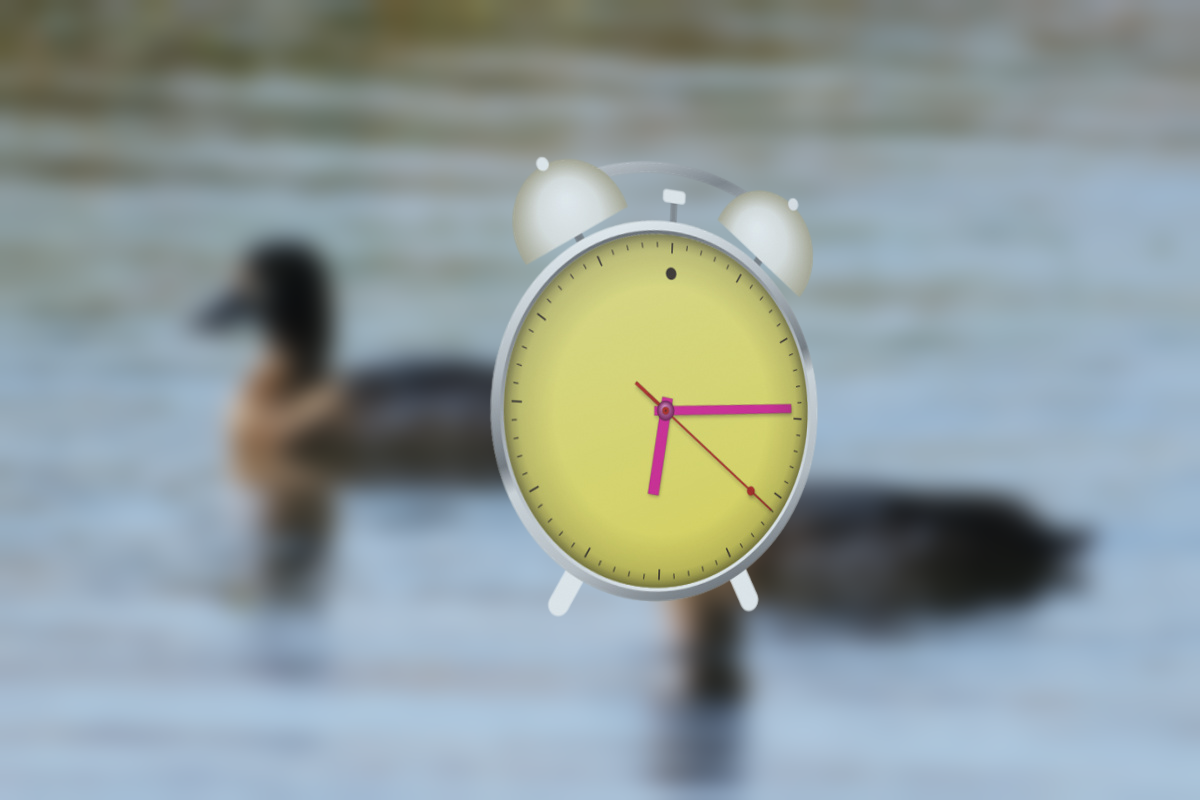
**6:14:21**
